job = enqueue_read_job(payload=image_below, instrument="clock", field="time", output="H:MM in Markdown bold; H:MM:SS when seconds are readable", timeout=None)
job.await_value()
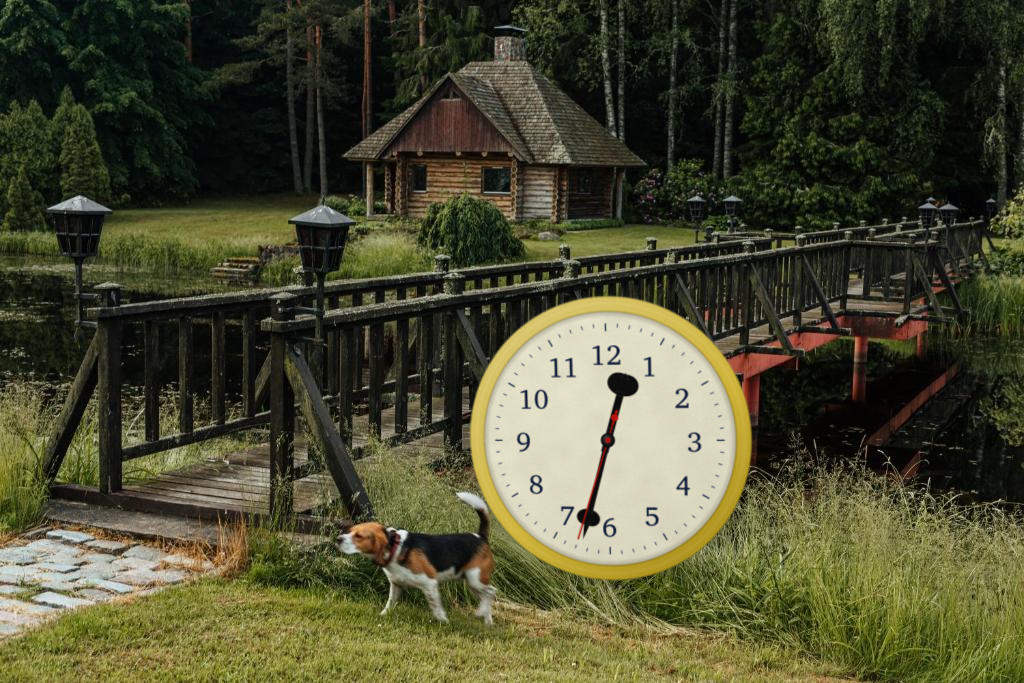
**12:32:33**
